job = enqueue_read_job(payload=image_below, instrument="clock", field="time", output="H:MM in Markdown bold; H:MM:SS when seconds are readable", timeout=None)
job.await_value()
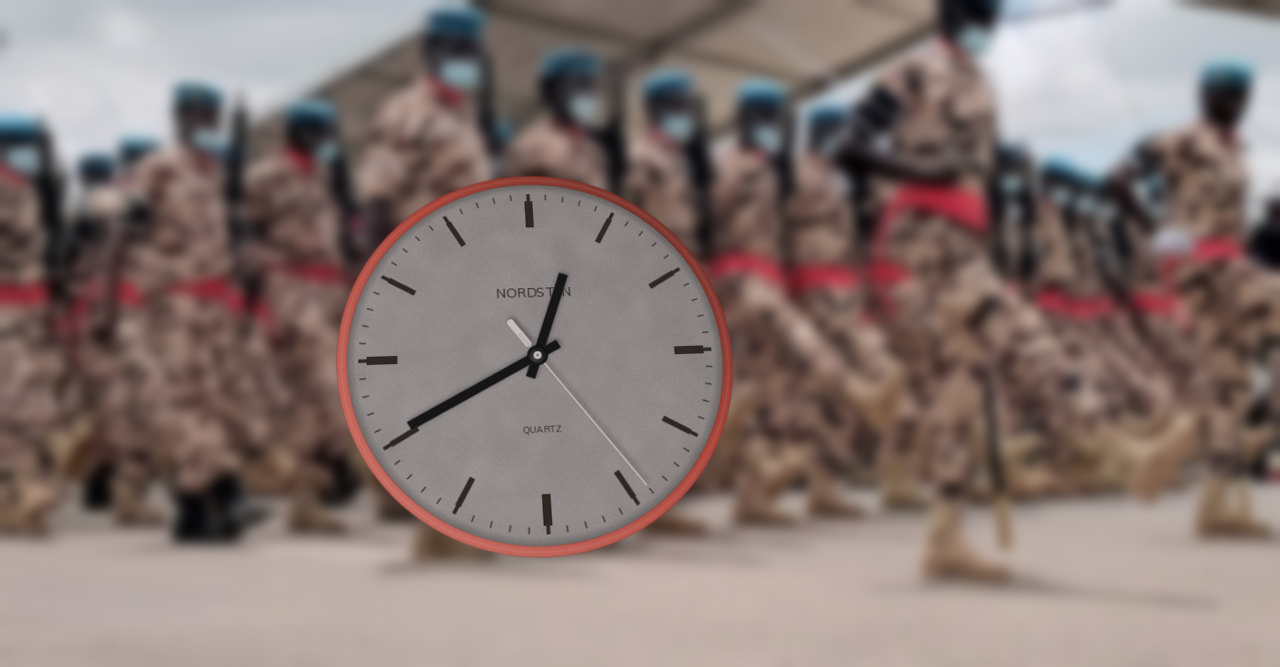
**12:40:24**
